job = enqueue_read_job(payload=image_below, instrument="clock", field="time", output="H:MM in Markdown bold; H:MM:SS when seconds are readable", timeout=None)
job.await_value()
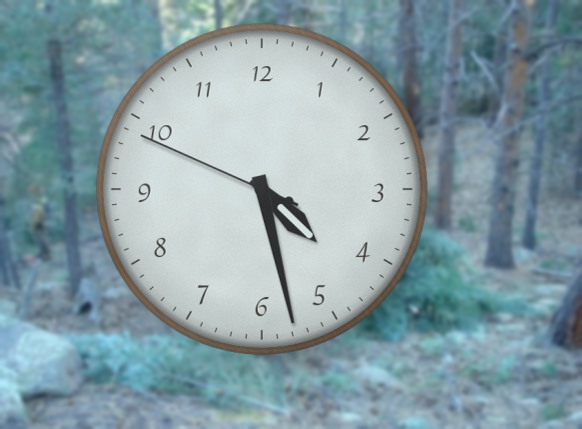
**4:27:49**
